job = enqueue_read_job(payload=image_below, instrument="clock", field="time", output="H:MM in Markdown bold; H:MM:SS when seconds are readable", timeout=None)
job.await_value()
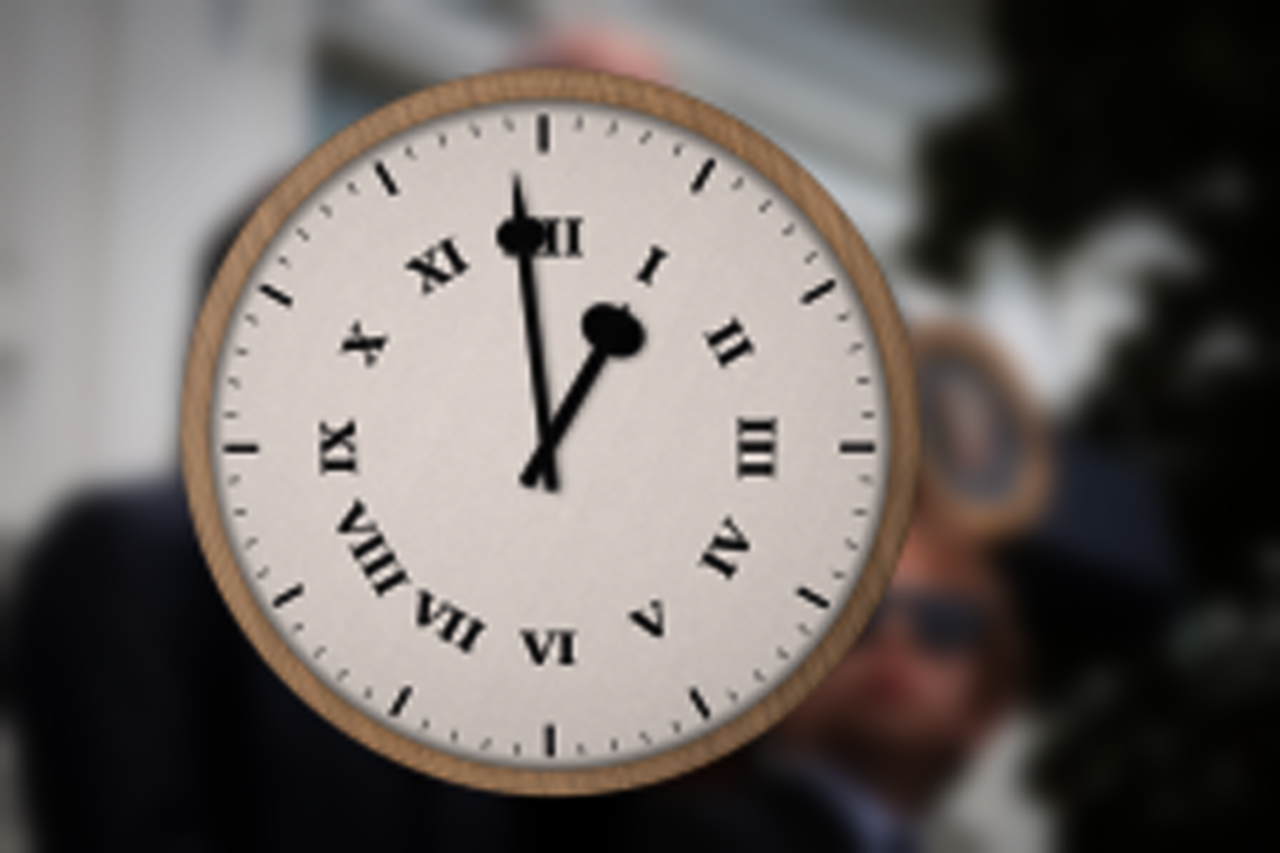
**12:59**
